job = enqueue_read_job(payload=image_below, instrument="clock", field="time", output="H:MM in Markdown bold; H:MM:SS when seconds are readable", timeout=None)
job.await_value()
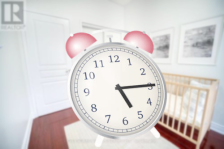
**5:15**
